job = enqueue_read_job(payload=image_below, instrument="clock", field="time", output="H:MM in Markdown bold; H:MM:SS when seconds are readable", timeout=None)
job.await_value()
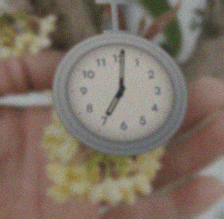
**7:01**
